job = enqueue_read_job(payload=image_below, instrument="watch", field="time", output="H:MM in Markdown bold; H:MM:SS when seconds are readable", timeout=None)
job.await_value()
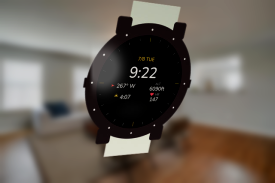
**9:22**
